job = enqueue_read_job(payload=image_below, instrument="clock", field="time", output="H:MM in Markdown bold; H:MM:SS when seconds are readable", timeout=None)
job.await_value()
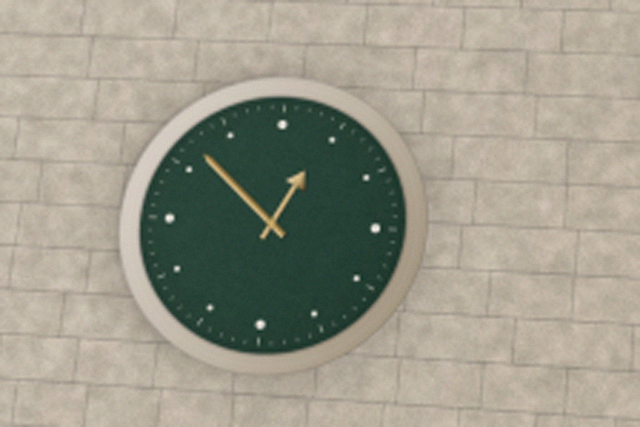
**12:52**
